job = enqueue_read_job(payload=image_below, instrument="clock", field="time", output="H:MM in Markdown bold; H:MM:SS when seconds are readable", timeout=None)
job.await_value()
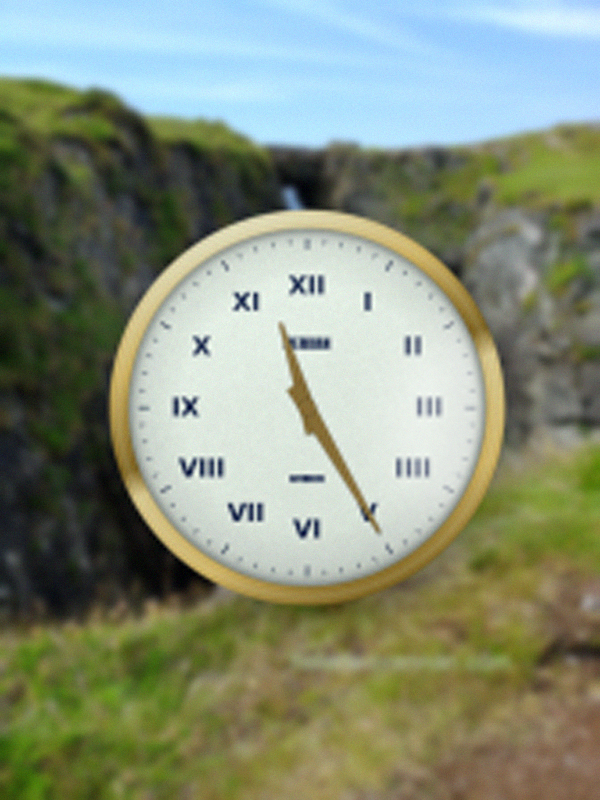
**11:25**
